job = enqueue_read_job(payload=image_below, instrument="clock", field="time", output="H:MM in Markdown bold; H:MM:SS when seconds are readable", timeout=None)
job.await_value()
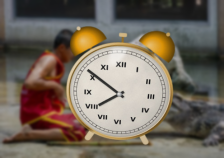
**7:51**
